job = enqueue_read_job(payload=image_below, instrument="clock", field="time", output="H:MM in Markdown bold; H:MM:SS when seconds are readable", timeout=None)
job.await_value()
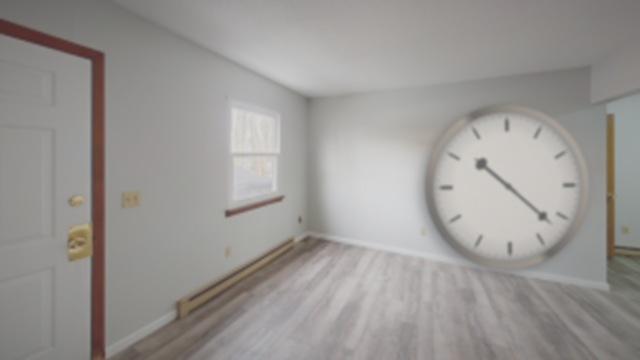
**10:22**
